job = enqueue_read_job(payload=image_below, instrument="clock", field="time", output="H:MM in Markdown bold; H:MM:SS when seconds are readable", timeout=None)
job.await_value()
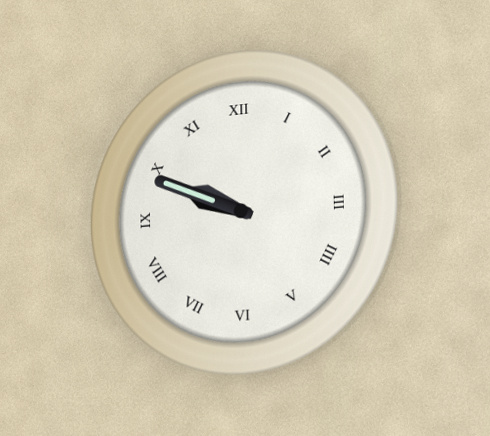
**9:49**
